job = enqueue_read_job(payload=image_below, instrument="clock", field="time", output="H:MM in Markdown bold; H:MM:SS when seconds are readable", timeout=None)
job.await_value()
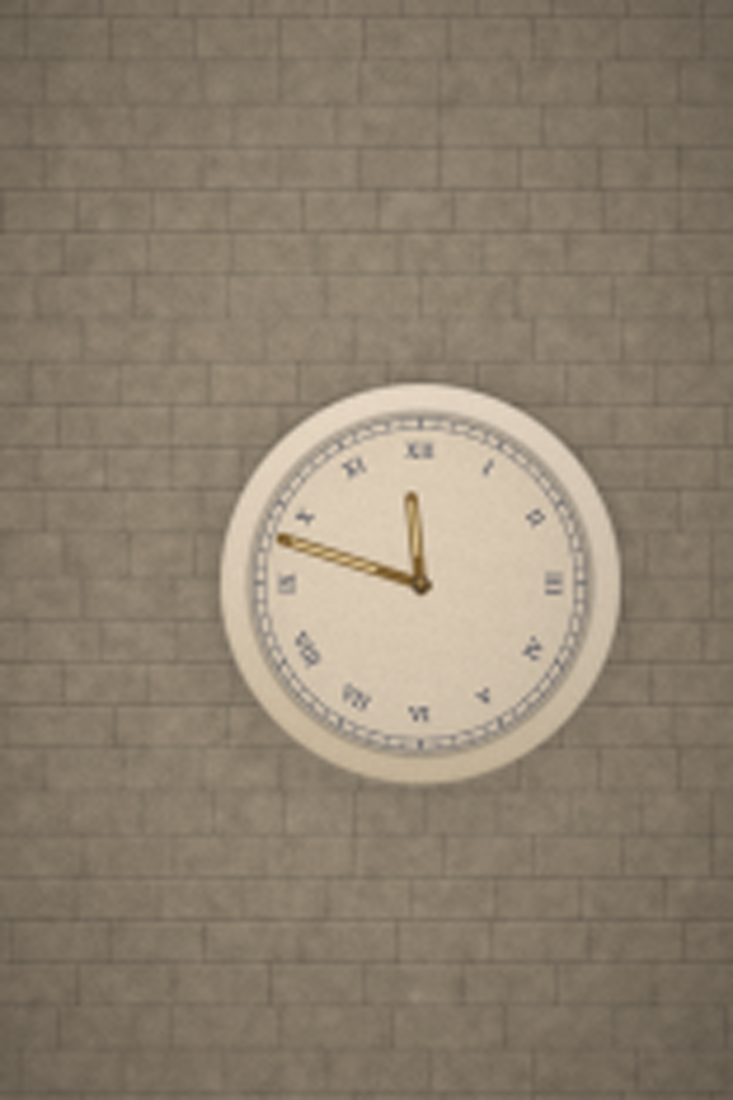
**11:48**
